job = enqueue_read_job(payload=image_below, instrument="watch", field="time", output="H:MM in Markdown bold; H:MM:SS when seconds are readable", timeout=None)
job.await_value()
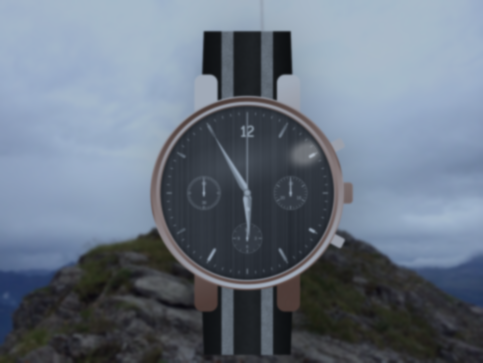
**5:55**
